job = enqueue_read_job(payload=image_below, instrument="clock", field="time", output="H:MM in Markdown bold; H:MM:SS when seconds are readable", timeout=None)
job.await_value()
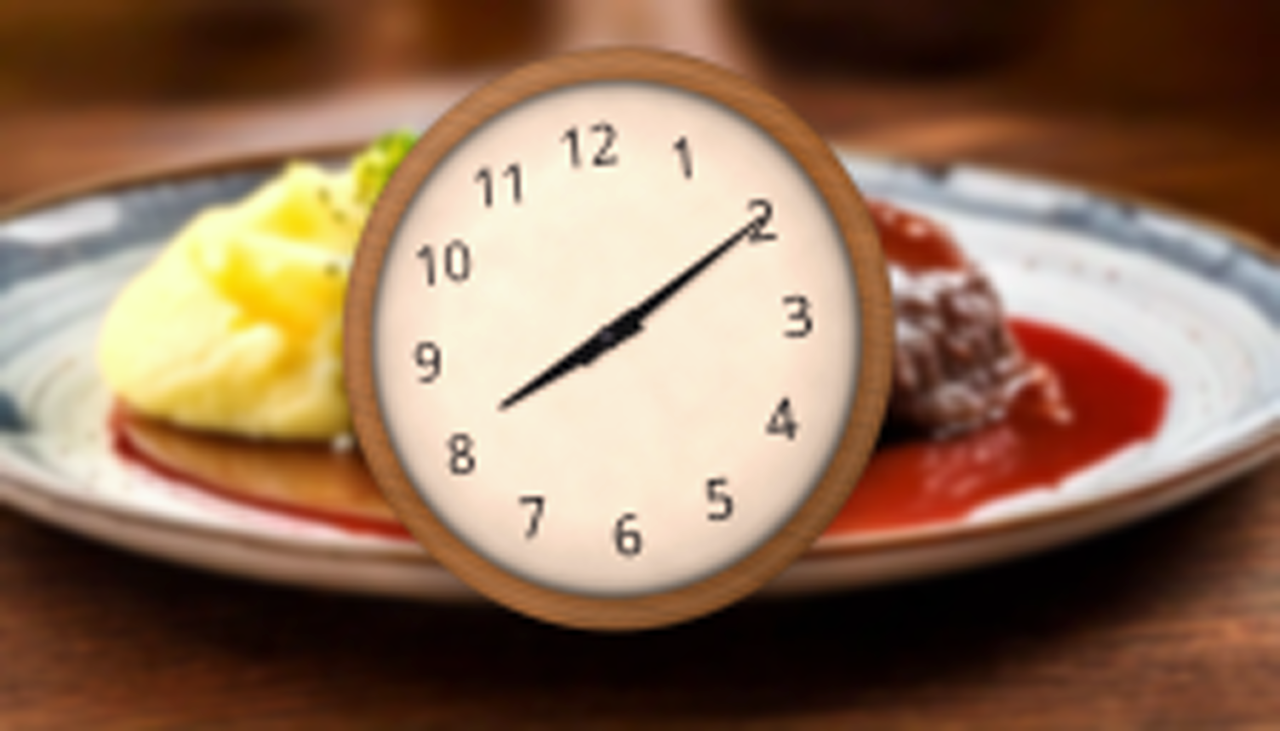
**8:10**
